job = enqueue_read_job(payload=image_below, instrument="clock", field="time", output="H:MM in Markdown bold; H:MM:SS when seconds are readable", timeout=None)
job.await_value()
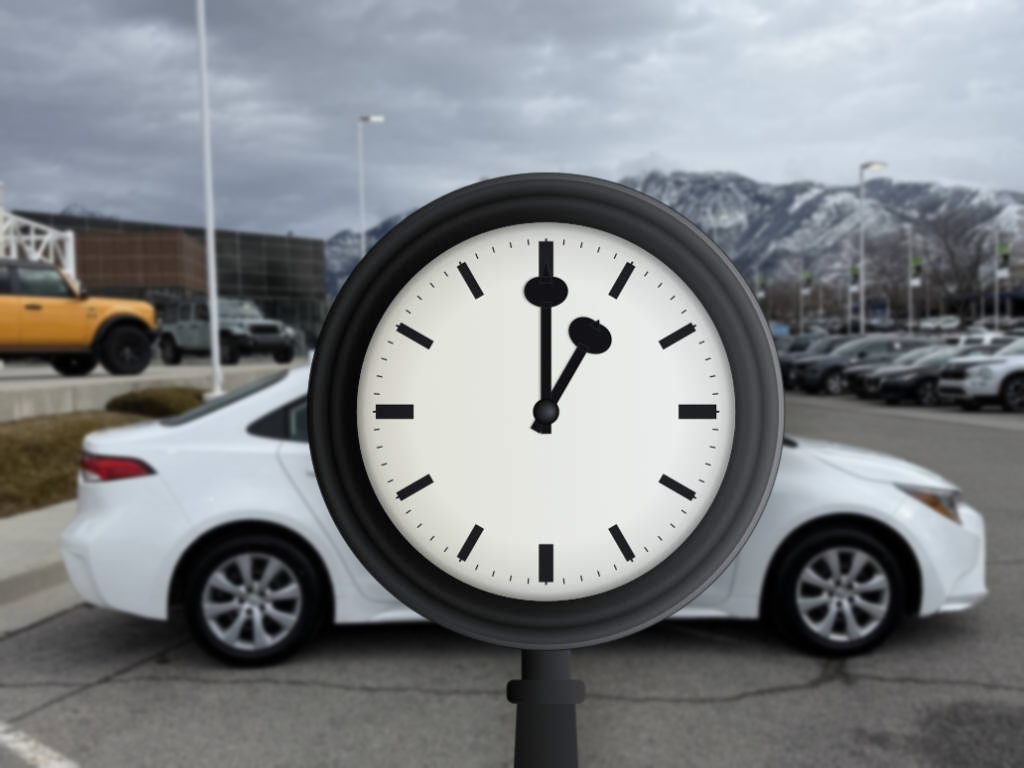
**1:00**
